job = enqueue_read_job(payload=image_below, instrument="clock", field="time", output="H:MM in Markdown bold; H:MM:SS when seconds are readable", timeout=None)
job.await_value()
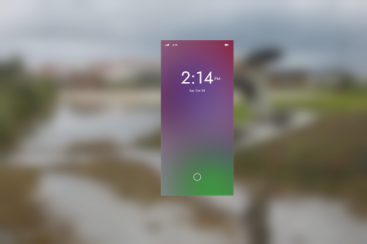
**2:14**
